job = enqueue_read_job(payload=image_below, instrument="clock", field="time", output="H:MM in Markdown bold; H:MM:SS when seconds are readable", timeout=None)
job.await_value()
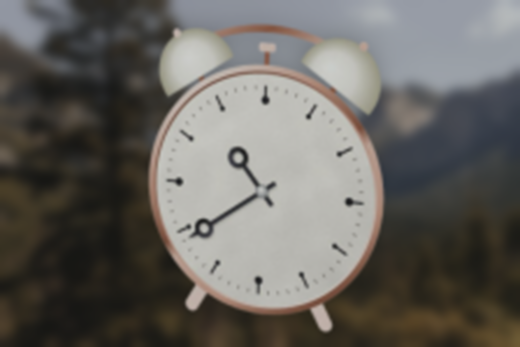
**10:39**
